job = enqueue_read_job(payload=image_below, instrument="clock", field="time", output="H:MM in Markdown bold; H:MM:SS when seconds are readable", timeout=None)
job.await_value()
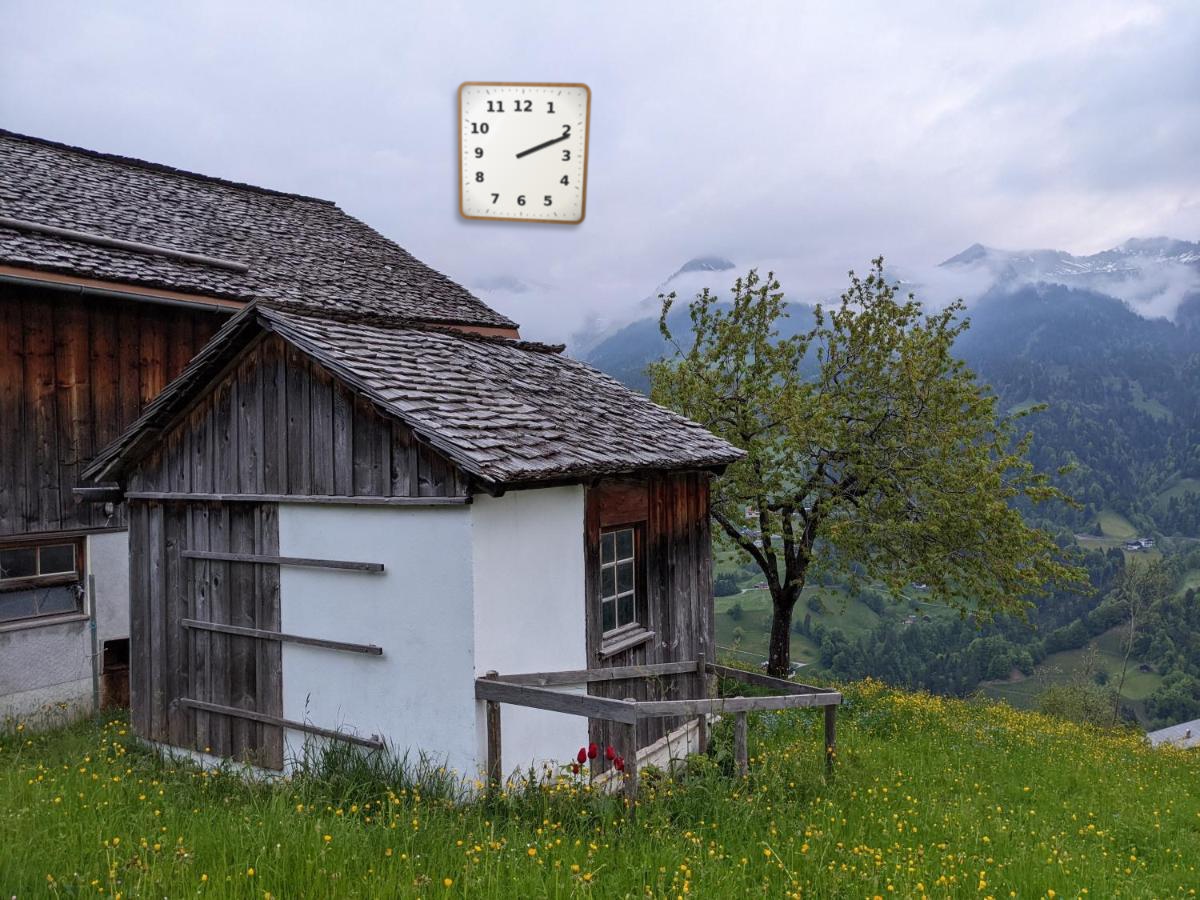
**2:11**
